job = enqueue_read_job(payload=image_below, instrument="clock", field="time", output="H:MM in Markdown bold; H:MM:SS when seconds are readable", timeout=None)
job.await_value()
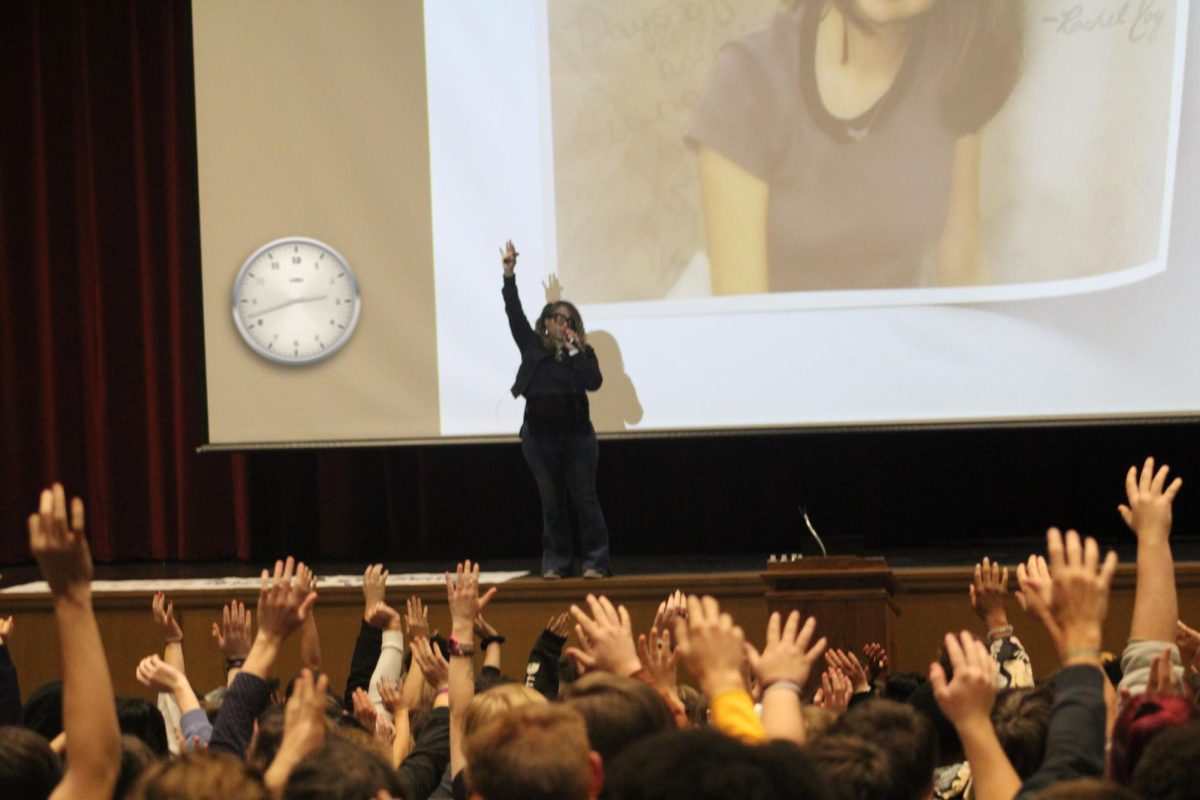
**2:42**
